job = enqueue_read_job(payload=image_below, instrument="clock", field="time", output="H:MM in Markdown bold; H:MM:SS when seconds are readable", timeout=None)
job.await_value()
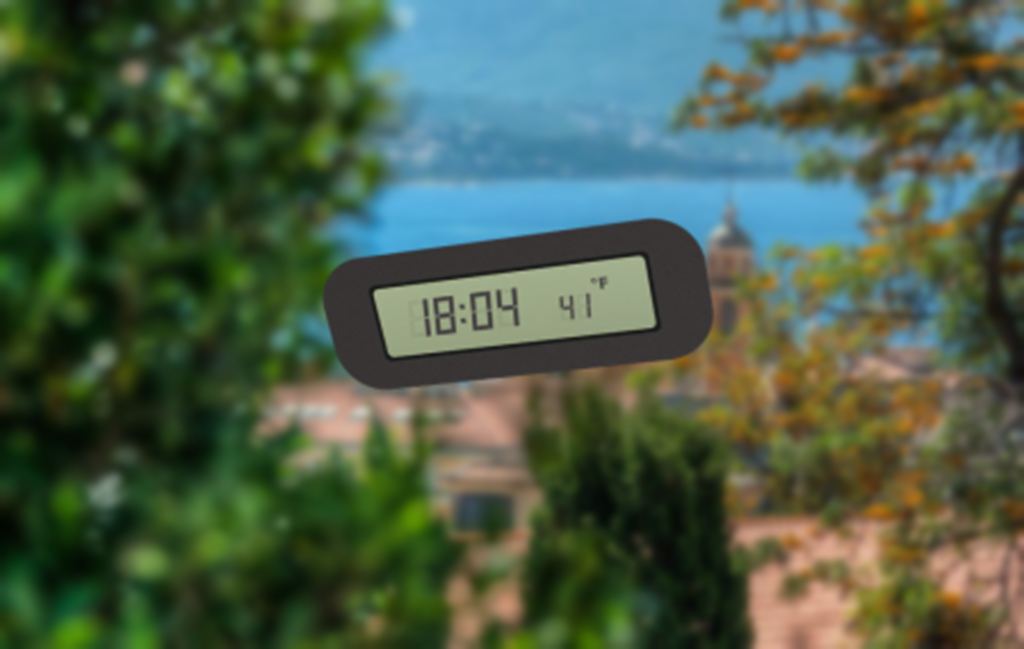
**18:04**
